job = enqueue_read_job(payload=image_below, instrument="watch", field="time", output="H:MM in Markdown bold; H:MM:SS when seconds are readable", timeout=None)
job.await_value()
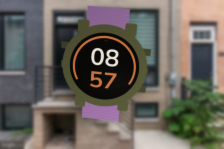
**8:57**
